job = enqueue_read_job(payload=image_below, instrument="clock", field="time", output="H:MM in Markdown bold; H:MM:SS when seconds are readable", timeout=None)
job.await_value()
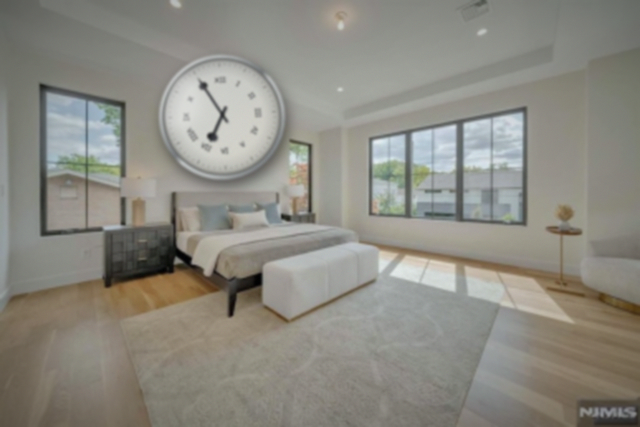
**6:55**
